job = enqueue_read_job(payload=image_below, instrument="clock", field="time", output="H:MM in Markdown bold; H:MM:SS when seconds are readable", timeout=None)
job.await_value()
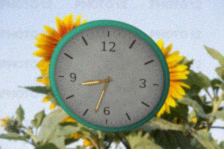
**8:33**
